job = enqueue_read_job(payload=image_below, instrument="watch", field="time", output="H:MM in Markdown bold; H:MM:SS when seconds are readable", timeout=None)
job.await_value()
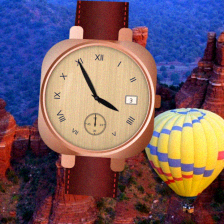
**3:55**
